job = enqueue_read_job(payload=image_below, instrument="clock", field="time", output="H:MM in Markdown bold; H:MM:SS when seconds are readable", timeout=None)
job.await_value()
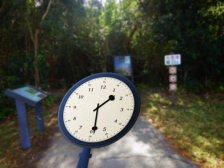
**1:29**
